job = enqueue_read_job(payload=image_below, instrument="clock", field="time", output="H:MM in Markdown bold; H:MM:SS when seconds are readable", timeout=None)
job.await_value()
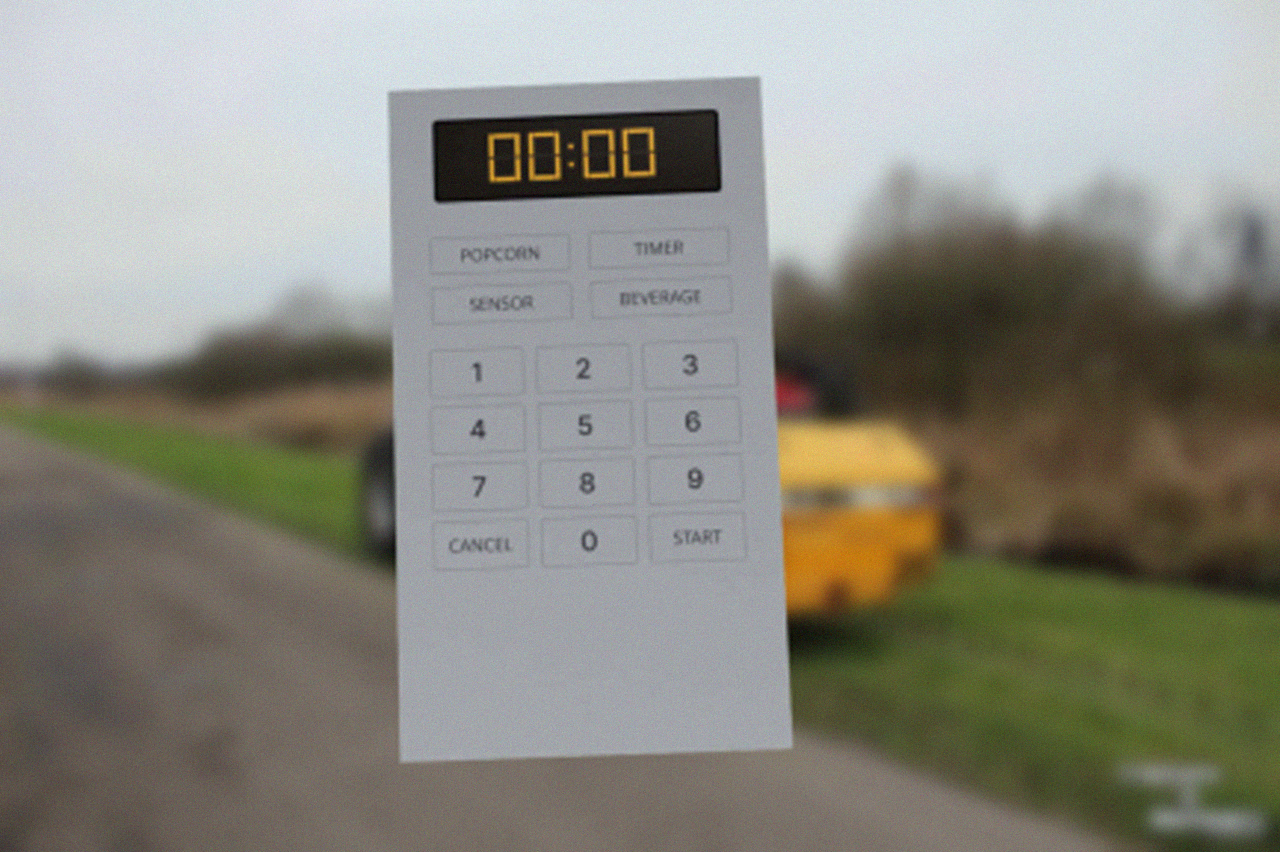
**0:00**
